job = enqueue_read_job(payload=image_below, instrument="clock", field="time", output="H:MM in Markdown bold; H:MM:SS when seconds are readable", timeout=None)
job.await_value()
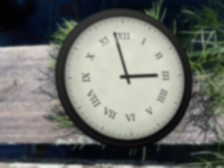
**2:58**
